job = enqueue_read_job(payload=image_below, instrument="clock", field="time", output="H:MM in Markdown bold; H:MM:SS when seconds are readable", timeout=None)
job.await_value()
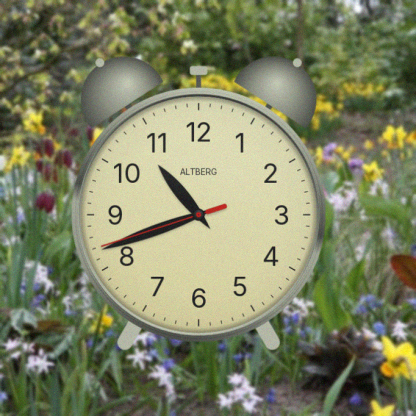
**10:41:42**
